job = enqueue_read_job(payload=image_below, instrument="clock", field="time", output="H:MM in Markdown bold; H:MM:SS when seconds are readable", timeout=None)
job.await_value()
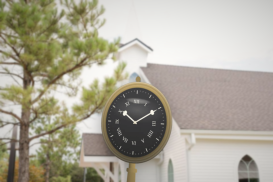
**10:10**
